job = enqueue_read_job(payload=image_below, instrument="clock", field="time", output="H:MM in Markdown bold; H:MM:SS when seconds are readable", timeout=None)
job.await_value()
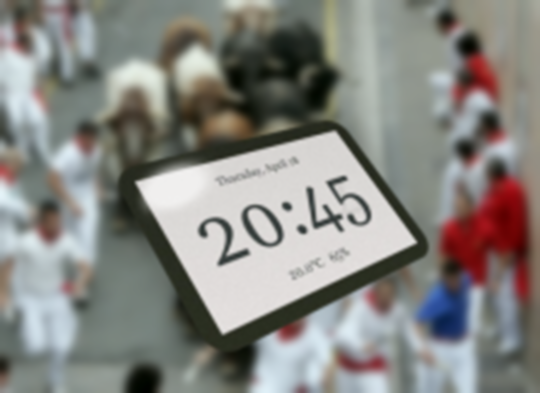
**20:45**
